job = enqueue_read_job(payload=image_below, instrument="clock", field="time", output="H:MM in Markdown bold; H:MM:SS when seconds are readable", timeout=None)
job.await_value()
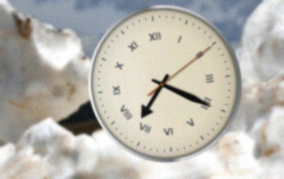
**7:20:10**
